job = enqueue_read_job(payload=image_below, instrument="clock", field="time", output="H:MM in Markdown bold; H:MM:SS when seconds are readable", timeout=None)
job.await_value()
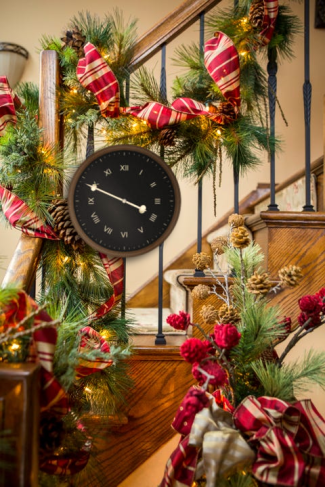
**3:49**
